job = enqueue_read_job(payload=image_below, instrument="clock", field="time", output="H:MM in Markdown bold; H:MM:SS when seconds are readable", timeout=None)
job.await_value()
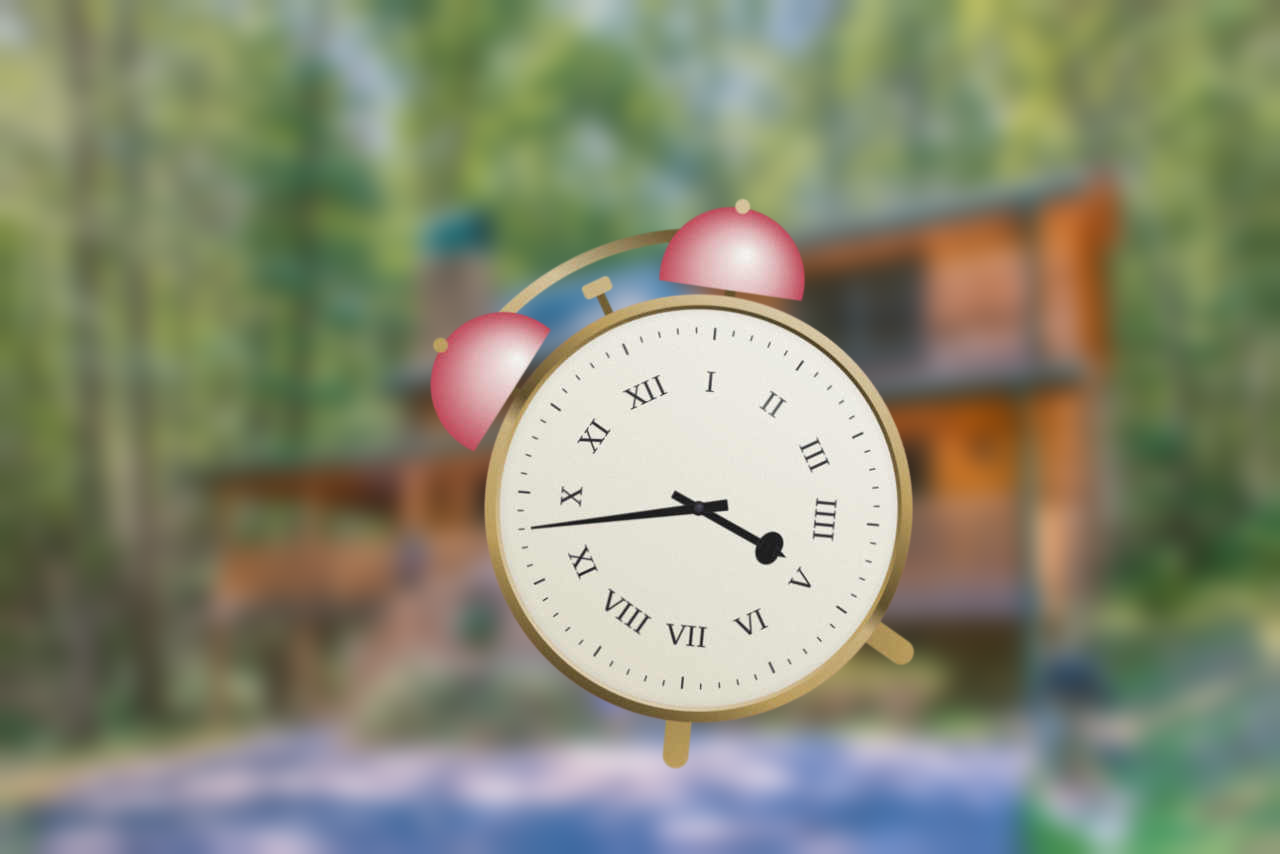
**4:48**
